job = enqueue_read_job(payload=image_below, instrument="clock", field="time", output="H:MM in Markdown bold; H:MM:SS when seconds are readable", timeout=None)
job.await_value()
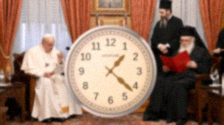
**1:22**
